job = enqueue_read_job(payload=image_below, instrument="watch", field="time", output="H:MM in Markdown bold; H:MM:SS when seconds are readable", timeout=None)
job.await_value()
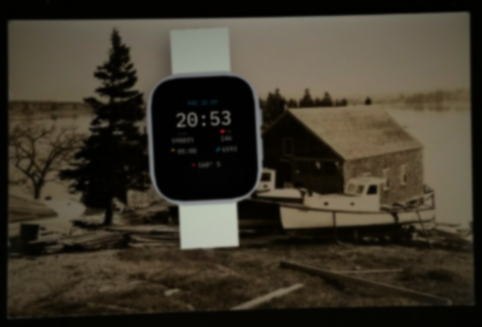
**20:53**
